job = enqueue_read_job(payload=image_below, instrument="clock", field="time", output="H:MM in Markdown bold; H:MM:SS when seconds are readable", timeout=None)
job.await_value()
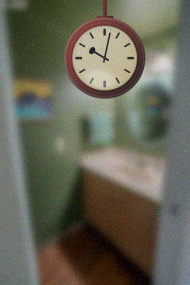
**10:02**
